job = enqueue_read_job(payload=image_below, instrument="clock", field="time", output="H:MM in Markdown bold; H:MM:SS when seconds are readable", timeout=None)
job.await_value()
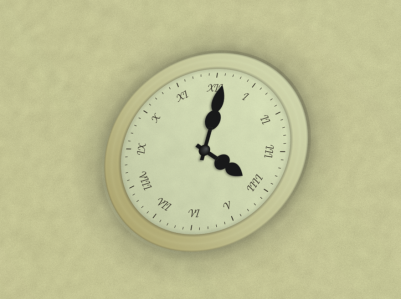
**4:01**
